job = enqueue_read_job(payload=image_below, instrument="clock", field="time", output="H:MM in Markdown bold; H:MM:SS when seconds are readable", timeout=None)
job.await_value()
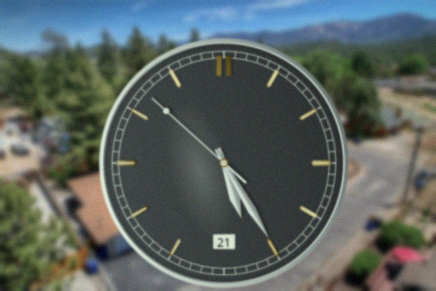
**5:24:52**
